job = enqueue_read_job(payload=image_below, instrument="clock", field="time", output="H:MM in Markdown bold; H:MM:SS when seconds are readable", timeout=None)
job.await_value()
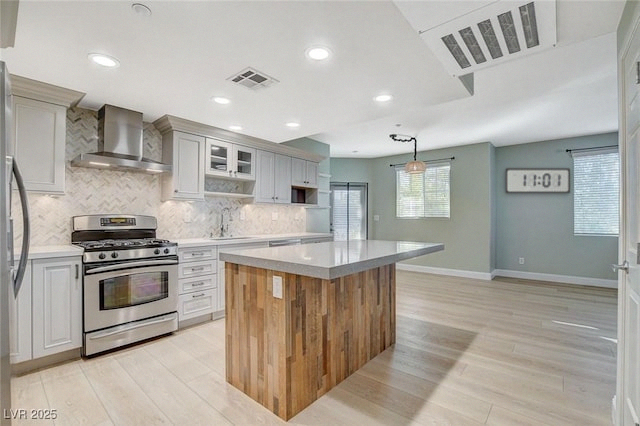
**11:01**
